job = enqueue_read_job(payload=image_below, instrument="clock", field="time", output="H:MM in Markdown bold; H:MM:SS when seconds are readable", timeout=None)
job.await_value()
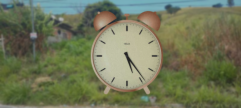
**5:24**
